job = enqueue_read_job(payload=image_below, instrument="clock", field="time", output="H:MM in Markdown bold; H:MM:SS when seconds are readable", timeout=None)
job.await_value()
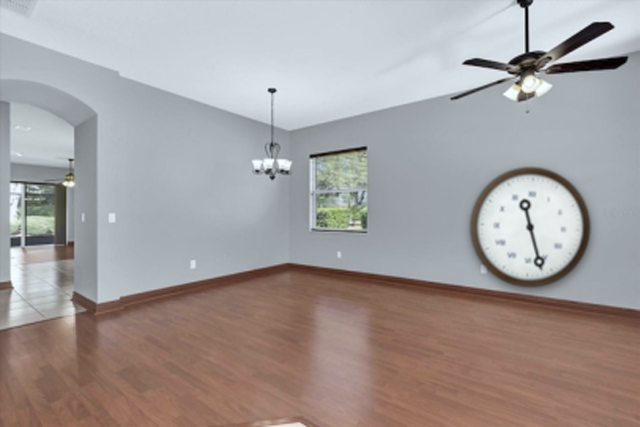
**11:27**
